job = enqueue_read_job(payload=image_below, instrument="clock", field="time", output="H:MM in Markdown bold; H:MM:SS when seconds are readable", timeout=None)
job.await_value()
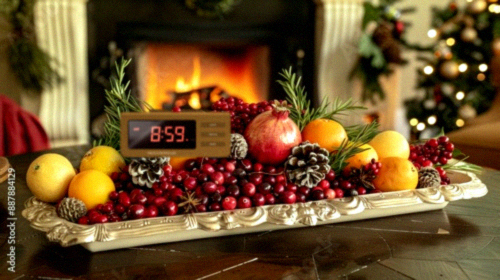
**8:59**
